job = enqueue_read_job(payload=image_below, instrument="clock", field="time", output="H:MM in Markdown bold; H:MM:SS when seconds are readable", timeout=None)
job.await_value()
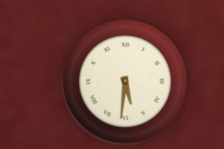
**5:31**
